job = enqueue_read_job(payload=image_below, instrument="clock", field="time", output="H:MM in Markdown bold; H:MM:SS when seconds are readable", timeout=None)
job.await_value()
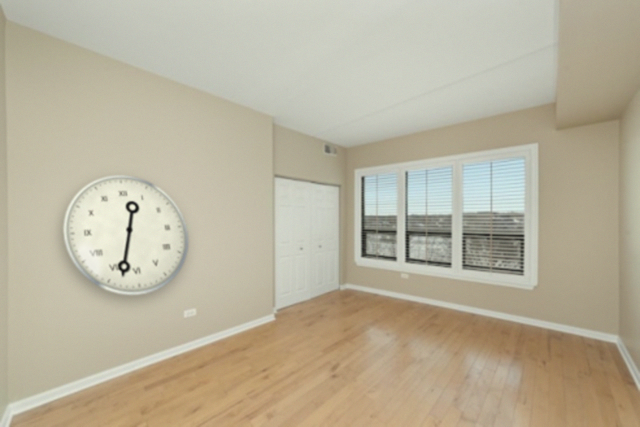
**12:33**
